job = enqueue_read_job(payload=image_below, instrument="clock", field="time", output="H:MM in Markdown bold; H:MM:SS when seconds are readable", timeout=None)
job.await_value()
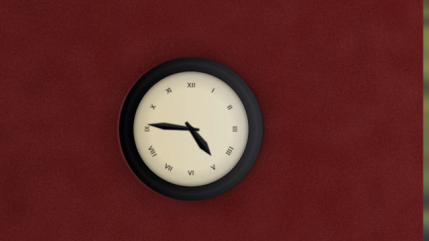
**4:46**
